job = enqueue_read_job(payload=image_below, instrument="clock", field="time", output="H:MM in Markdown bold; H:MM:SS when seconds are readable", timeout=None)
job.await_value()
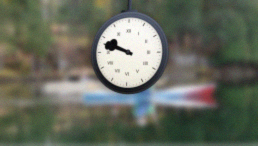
**9:48**
